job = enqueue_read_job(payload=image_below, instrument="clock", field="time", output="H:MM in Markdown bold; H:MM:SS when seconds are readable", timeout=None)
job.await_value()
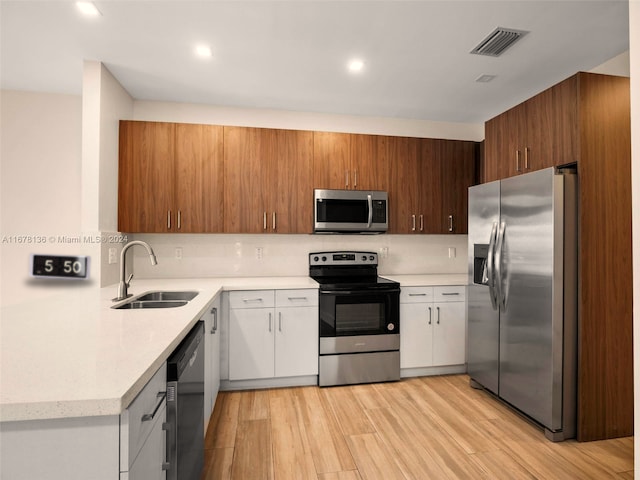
**5:50**
